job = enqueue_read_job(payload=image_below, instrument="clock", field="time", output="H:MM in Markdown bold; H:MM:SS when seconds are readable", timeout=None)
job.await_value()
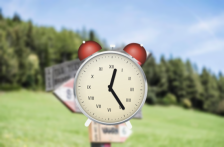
**12:24**
